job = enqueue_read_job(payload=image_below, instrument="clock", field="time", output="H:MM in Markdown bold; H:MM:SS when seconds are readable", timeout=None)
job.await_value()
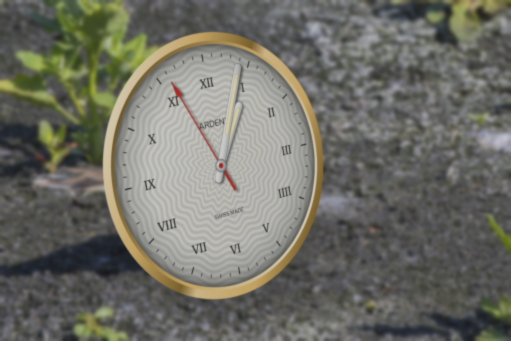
**1:03:56**
